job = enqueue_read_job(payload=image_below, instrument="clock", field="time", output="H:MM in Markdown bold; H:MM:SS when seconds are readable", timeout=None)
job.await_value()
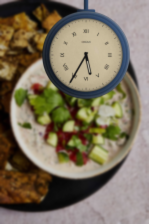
**5:35**
